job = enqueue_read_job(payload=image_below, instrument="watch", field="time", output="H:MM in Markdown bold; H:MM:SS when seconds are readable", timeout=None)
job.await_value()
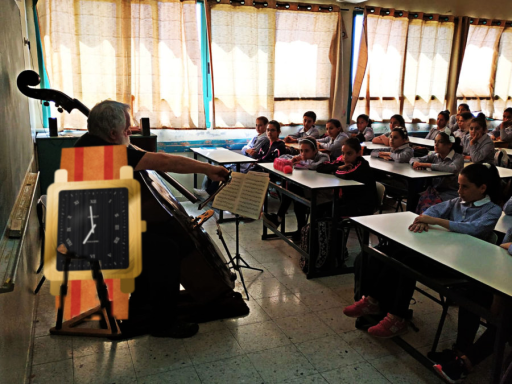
**6:59**
